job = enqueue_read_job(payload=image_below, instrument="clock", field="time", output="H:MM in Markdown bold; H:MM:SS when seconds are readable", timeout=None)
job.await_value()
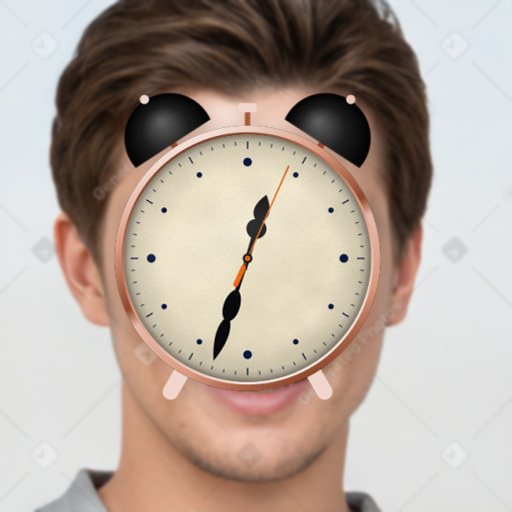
**12:33:04**
